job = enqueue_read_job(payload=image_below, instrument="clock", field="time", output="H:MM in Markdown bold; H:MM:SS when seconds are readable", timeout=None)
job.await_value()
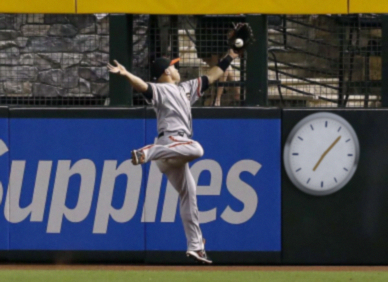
**7:07**
